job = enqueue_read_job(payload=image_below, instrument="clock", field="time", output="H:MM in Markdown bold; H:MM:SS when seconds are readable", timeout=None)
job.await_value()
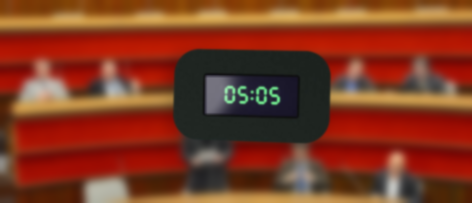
**5:05**
